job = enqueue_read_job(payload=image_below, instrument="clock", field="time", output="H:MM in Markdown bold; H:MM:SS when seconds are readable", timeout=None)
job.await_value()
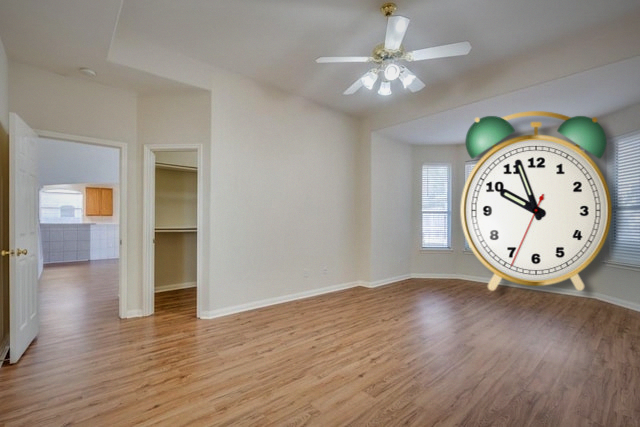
**9:56:34**
